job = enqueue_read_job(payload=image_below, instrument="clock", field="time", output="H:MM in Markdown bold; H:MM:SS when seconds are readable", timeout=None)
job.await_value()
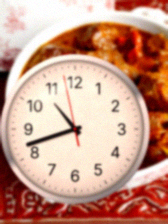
**10:41:58**
